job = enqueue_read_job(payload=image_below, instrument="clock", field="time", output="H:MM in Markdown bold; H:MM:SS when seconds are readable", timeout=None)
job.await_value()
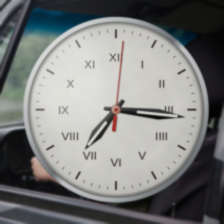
**7:16:01**
